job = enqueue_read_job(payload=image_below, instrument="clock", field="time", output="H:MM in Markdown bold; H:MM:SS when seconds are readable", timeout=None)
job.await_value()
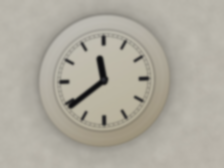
**11:39**
